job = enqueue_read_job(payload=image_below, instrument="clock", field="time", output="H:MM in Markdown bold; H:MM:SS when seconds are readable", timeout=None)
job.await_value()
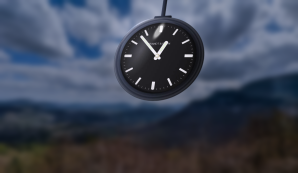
**12:53**
